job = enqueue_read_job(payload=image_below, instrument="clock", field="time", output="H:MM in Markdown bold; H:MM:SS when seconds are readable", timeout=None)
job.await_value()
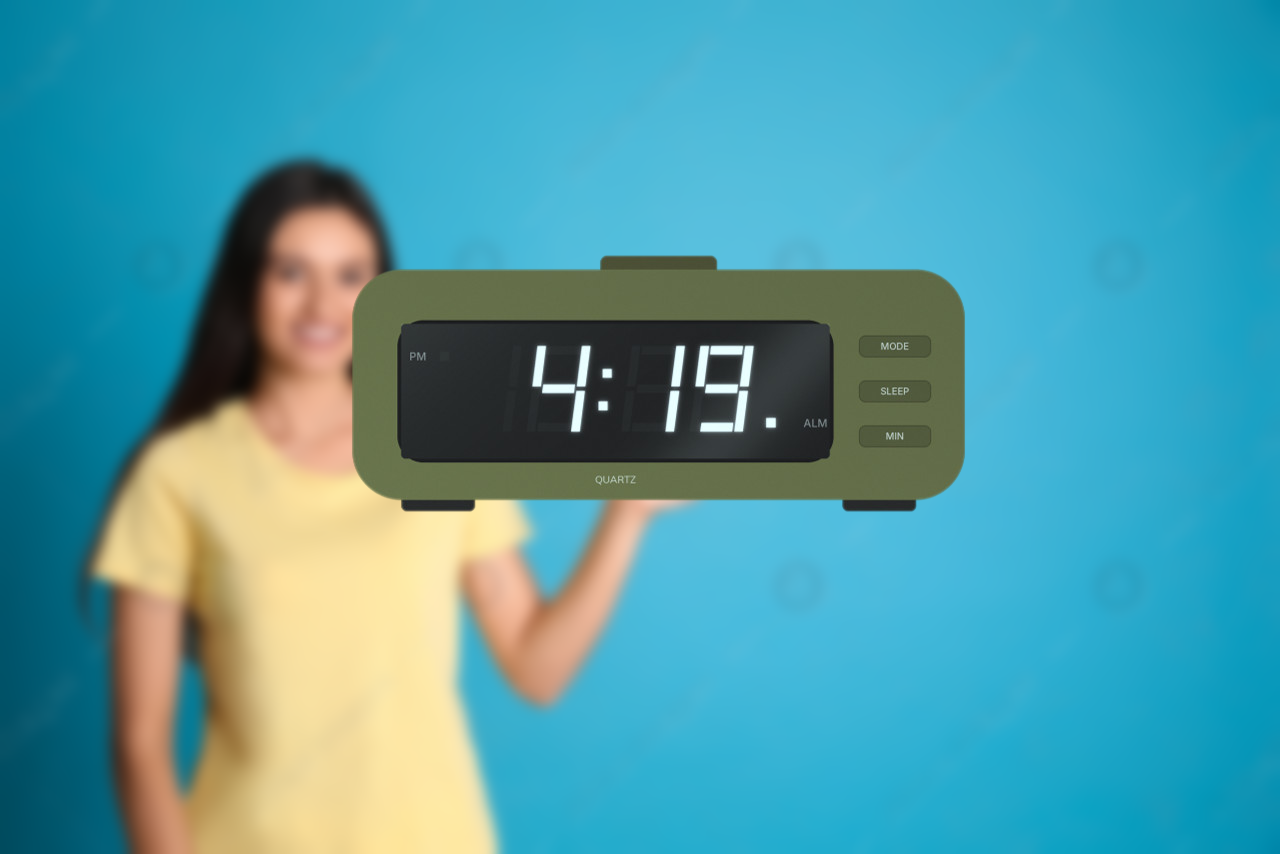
**4:19**
